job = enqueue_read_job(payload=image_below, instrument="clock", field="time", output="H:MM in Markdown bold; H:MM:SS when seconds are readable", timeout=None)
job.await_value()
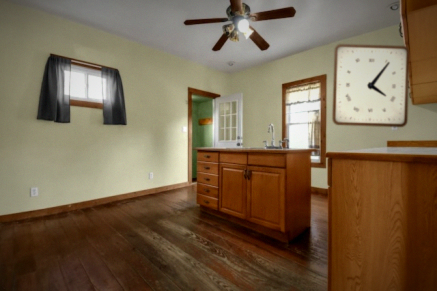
**4:06**
